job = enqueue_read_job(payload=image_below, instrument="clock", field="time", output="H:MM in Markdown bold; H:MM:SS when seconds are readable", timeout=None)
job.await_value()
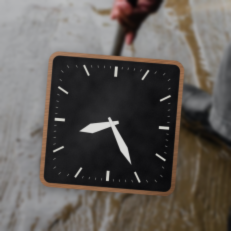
**8:25**
